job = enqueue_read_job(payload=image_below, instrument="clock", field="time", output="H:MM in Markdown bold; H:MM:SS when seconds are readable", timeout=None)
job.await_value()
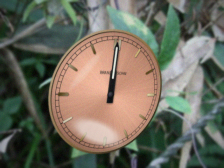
**12:00**
